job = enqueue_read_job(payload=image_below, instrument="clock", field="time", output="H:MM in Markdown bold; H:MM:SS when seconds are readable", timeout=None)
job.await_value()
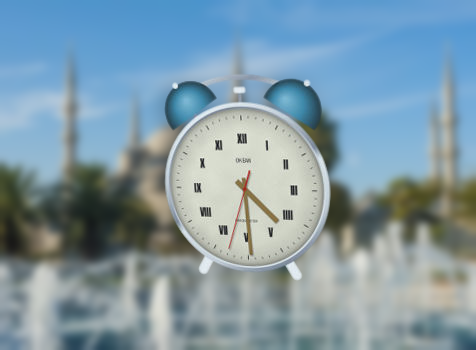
**4:29:33**
